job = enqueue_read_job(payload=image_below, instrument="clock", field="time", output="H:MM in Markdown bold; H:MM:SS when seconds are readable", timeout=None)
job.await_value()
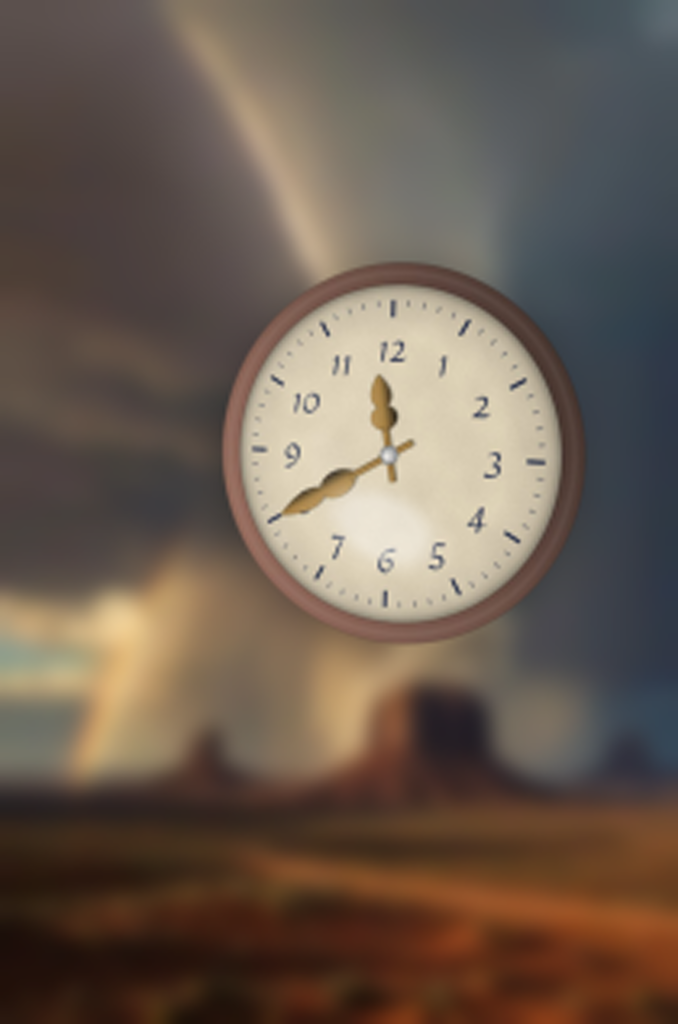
**11:40**
